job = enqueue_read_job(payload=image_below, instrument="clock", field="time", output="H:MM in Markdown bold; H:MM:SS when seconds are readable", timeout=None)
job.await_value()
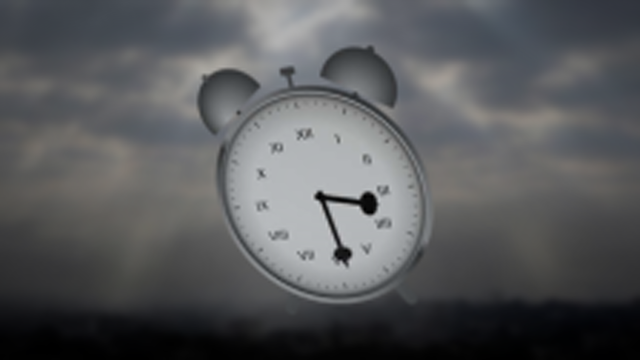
**3:29**
